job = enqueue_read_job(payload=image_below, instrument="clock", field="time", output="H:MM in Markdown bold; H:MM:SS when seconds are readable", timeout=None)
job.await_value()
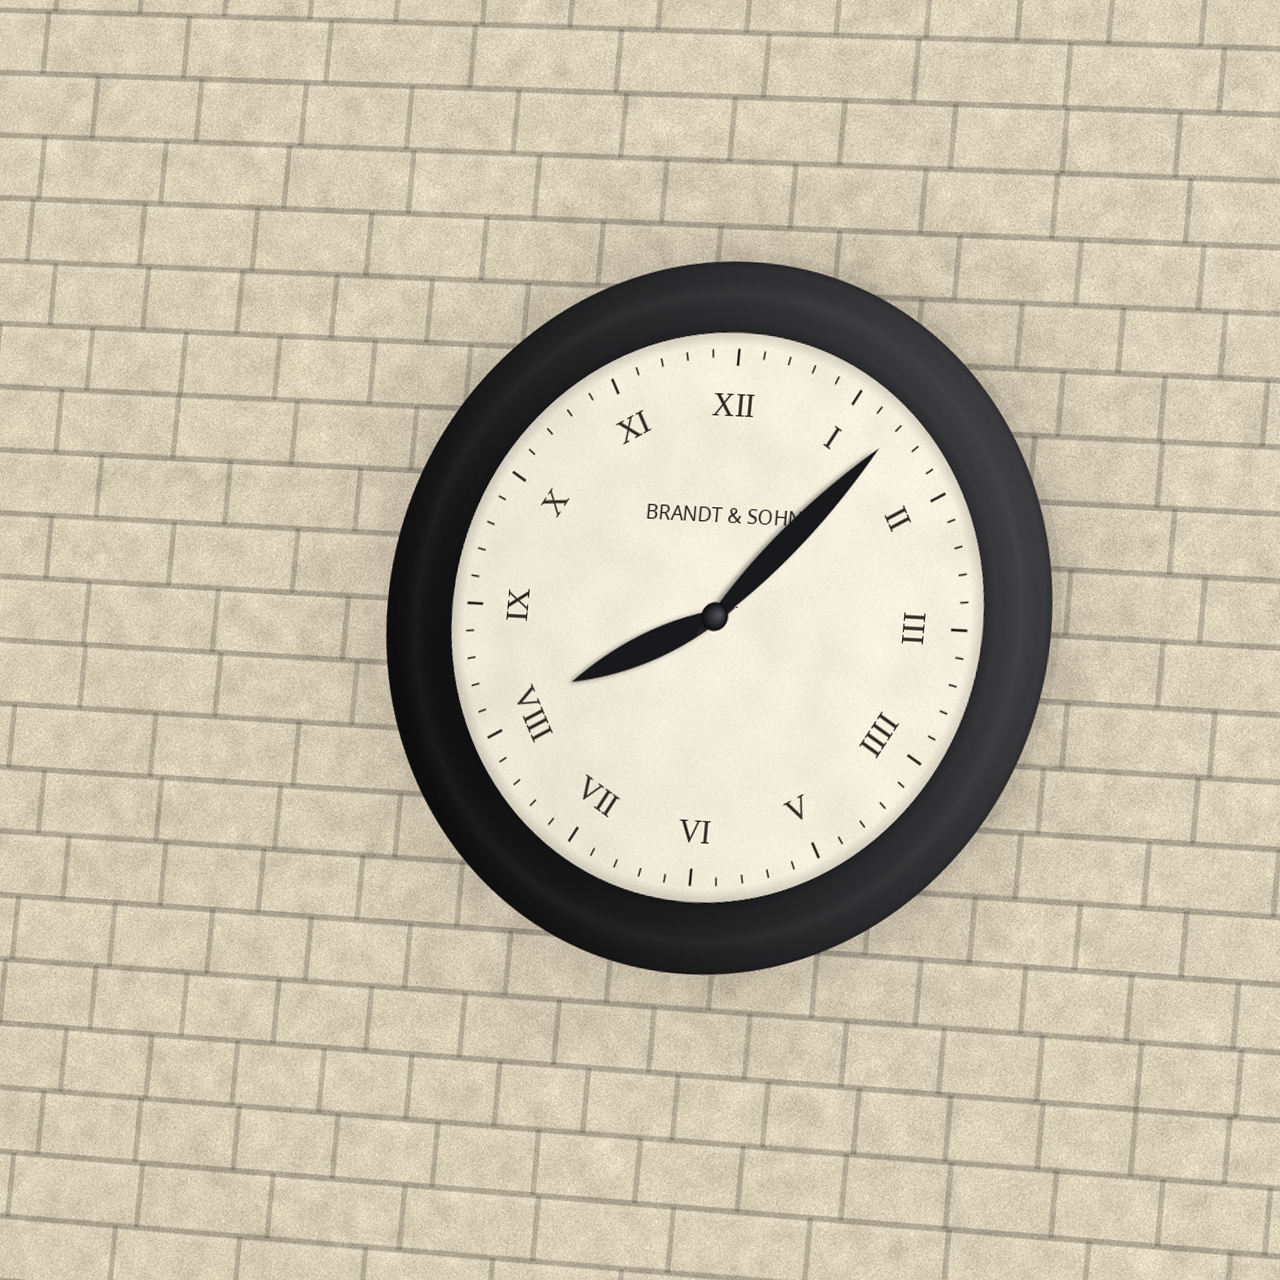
**8:07**
